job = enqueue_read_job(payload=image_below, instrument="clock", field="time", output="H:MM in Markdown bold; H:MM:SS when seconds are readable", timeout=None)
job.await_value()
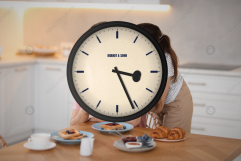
**3:26**
